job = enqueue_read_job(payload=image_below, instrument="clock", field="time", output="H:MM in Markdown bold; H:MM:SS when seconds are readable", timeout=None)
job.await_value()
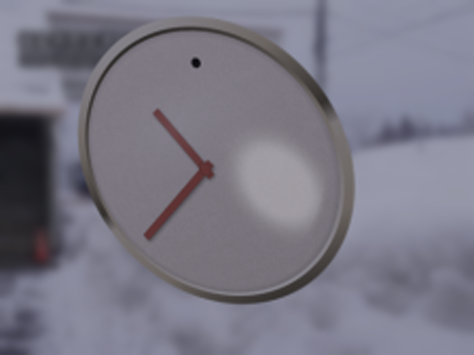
**10:37**
